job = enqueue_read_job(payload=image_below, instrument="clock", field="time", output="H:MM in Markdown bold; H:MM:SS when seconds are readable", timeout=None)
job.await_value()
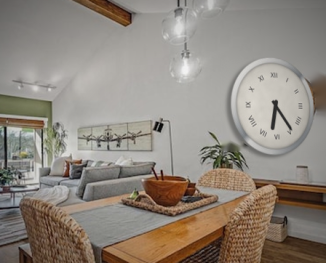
**6:24**
